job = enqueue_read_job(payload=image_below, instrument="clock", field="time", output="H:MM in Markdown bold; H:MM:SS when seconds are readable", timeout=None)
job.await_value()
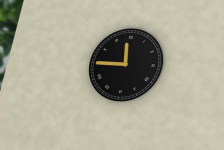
**11:45**
